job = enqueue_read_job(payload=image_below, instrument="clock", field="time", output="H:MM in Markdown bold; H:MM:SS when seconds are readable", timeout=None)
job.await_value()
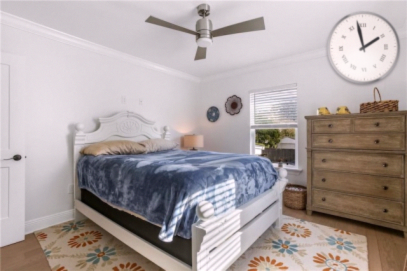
**1:58**
